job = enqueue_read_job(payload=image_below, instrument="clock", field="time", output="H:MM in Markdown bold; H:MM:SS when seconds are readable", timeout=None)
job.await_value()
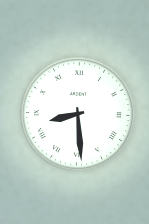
**8:29**
